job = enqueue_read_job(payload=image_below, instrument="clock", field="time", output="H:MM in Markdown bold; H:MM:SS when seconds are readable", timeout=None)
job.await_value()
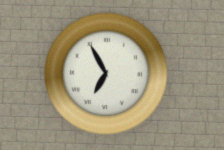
**6:55**
